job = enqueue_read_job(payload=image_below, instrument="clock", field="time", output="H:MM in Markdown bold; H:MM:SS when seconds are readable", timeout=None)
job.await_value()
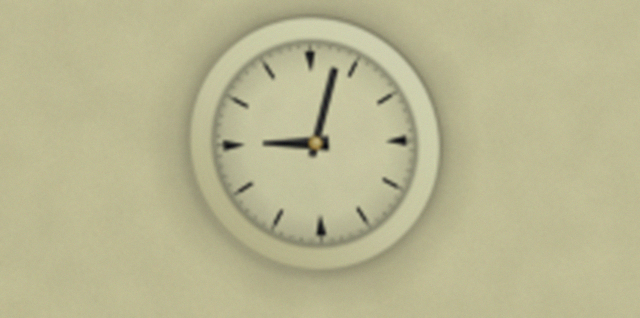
**9:03**
